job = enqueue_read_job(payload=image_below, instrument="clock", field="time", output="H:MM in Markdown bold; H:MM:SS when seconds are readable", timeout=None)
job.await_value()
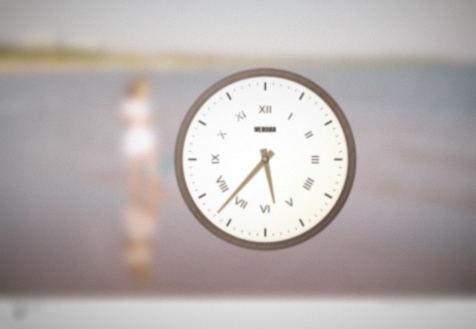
**5:37**
